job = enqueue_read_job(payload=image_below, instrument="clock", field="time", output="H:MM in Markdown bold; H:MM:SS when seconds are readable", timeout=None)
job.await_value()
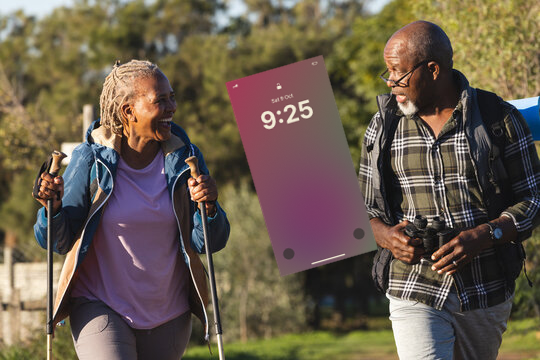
**9:25**
